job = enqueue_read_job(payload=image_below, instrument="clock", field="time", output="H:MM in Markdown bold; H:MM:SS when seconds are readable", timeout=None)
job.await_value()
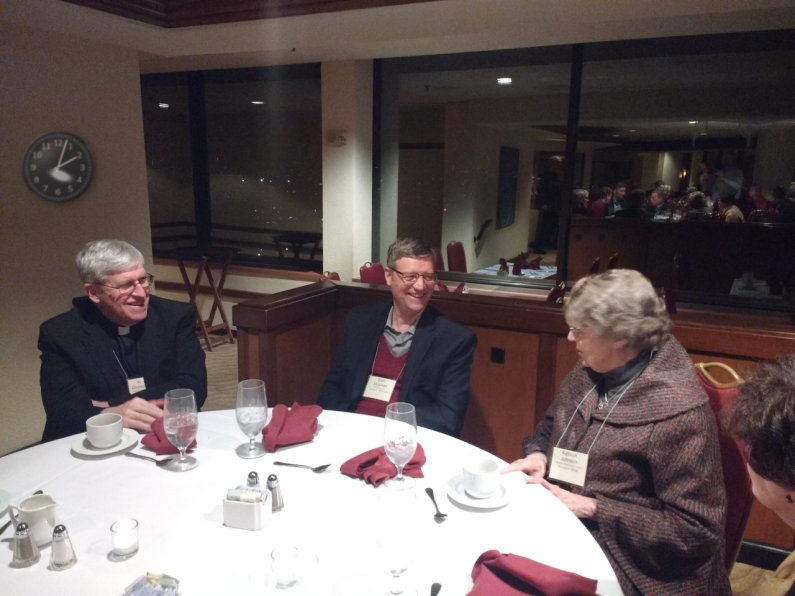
**2:03**
